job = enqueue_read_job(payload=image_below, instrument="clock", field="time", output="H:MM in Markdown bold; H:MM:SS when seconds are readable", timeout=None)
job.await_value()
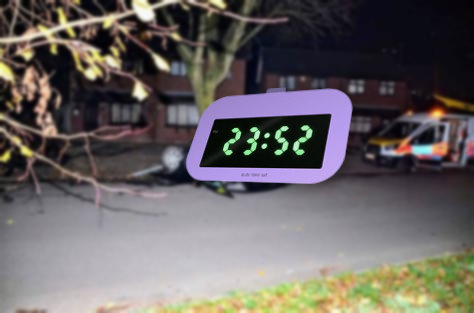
**23:52**
